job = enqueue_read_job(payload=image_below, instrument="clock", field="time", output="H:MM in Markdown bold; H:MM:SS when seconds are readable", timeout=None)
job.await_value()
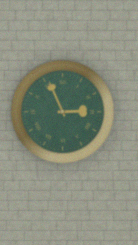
**2:56**
